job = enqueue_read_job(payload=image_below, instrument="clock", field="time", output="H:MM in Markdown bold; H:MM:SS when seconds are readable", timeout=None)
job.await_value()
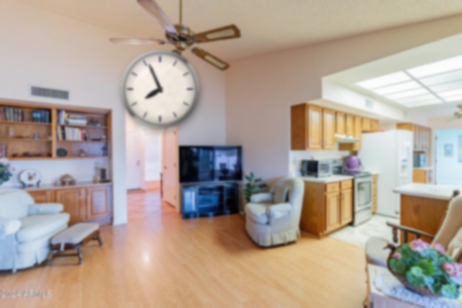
**7:56**
